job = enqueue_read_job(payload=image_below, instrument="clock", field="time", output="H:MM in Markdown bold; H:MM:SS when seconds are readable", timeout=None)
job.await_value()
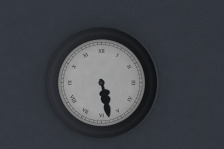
**5:28**
